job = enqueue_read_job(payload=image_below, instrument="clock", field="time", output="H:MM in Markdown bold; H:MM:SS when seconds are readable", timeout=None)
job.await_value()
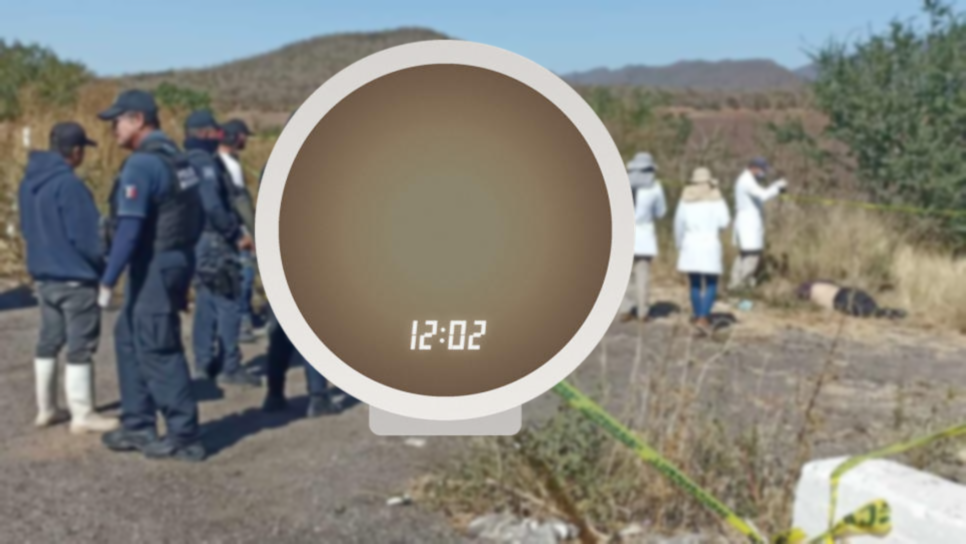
**12:02**
